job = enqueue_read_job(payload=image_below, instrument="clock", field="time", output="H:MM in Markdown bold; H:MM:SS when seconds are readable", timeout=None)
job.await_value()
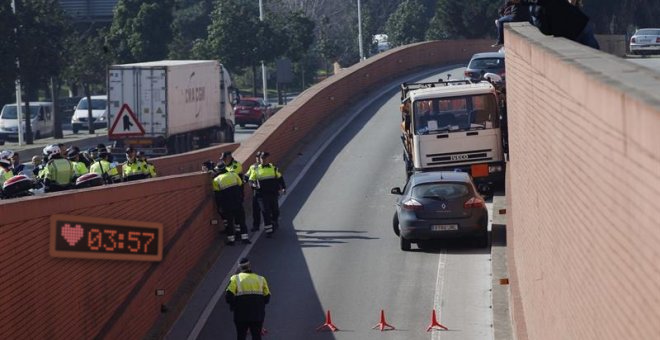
**3:57**
